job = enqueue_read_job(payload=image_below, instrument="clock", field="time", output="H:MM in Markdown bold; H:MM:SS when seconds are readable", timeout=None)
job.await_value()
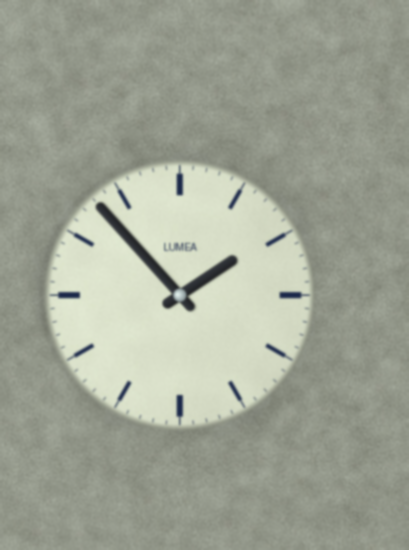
**1:53**
